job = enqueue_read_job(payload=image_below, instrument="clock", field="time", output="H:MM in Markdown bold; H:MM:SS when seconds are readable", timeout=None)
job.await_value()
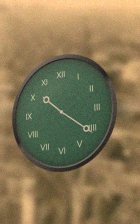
**10:21**
